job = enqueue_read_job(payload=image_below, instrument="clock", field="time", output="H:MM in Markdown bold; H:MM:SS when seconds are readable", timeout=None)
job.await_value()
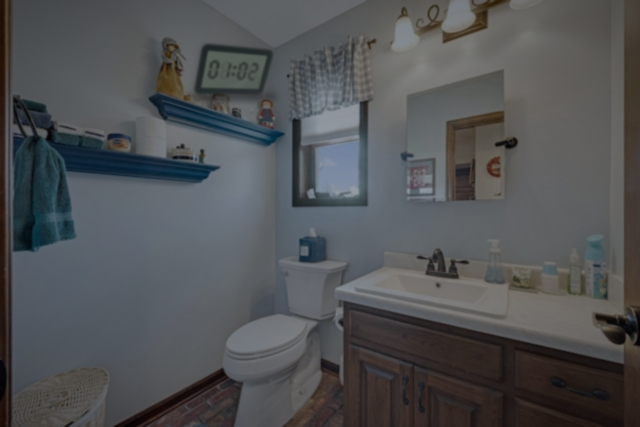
**1:02**
